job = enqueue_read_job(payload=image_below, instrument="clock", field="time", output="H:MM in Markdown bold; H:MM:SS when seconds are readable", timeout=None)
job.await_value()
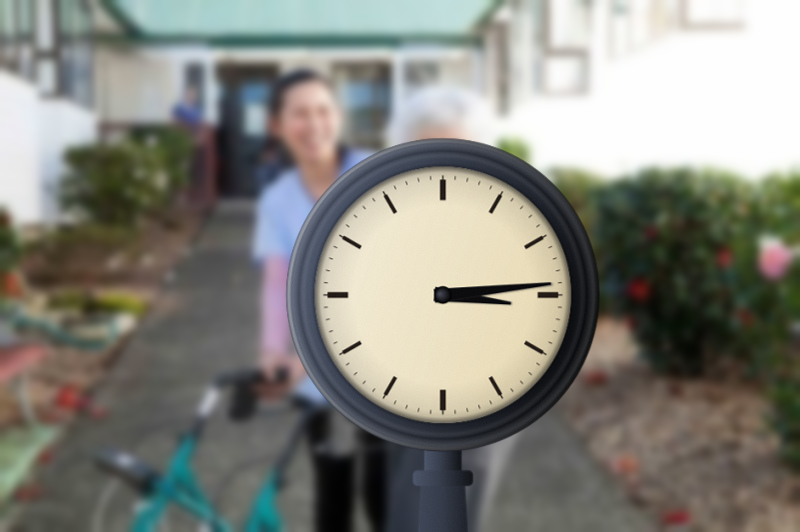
**3:14**
